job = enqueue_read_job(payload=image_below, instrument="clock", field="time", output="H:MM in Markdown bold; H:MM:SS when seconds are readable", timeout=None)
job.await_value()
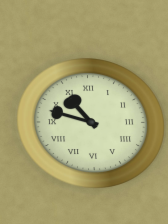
**10:48**
